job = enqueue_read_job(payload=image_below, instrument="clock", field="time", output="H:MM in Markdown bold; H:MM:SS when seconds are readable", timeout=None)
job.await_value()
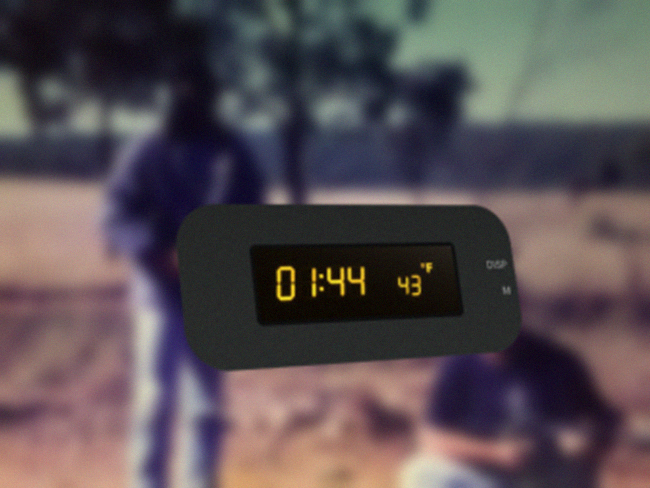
**1:44**
